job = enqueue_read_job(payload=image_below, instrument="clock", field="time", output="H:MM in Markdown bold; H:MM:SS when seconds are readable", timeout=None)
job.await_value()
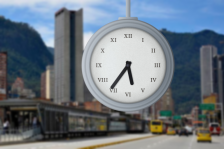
**5:36**
